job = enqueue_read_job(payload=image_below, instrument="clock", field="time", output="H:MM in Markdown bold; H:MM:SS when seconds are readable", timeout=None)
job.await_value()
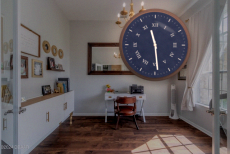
**11:29**
